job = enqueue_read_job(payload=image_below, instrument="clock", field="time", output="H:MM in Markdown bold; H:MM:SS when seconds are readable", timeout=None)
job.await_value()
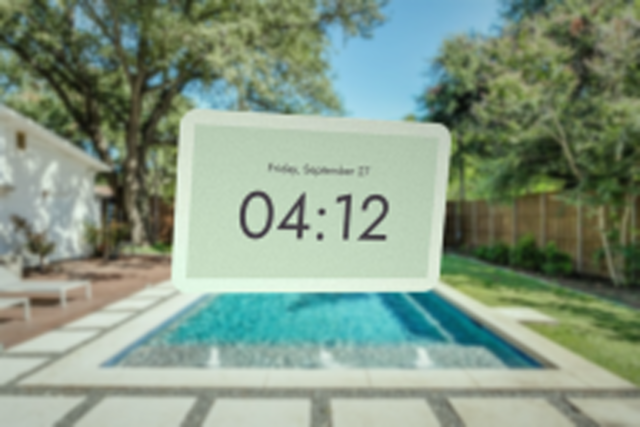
**4:12**
